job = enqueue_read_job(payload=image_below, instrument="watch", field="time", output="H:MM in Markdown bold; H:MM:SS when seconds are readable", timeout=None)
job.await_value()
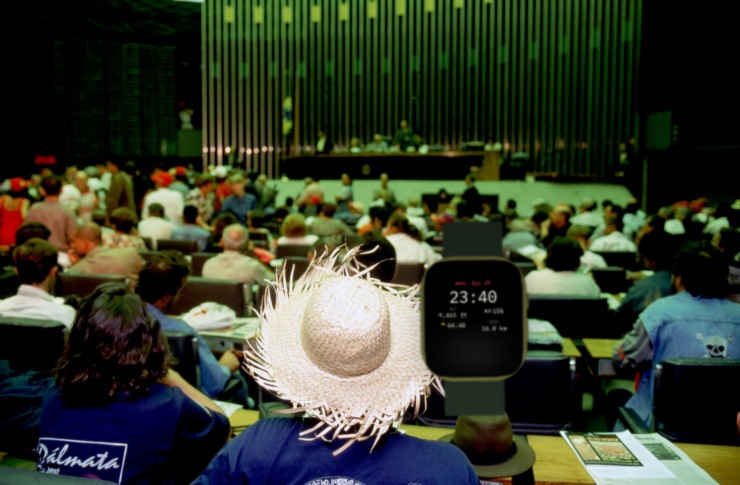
**23:40**
